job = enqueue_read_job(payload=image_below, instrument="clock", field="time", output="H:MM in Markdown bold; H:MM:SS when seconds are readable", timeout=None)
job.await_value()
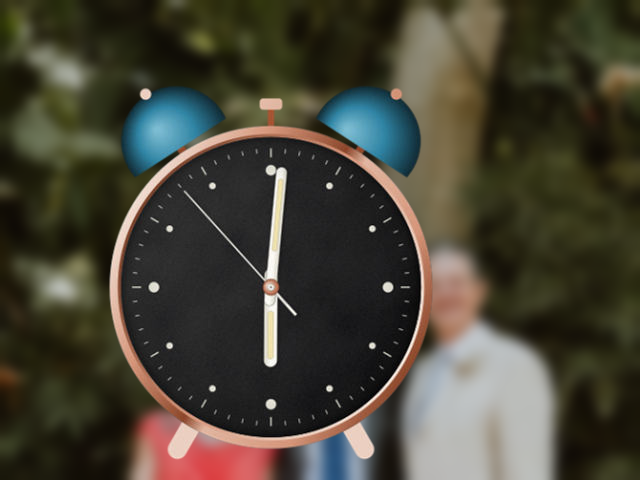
**6:00:53**
